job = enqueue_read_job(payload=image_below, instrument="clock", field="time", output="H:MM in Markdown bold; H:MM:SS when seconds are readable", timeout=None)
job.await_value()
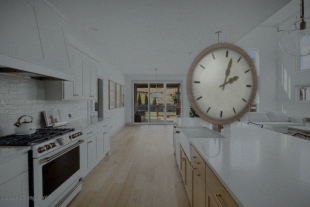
**2:02**
